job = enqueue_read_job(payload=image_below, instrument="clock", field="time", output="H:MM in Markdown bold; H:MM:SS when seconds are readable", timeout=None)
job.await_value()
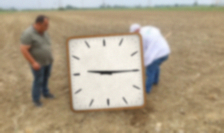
**9:15**
